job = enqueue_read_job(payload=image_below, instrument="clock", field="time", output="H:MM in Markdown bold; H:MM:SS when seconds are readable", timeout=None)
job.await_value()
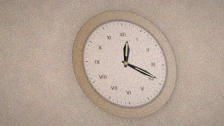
**12:19**
